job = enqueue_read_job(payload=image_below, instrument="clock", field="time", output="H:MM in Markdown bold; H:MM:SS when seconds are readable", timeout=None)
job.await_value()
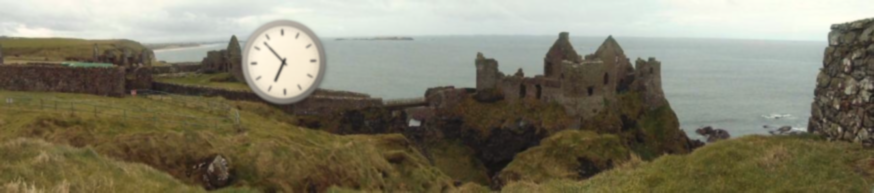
**6:53**
